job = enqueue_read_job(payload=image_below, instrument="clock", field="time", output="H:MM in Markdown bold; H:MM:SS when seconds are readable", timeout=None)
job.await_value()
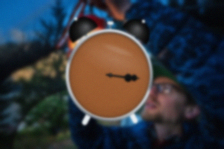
**3:16**
